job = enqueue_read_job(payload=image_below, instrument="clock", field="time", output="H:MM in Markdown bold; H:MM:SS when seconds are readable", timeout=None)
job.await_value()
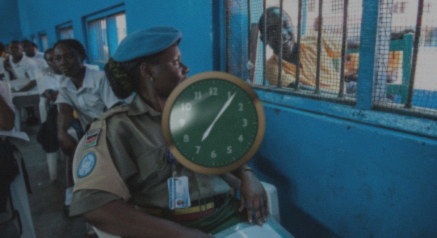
**7:06**
